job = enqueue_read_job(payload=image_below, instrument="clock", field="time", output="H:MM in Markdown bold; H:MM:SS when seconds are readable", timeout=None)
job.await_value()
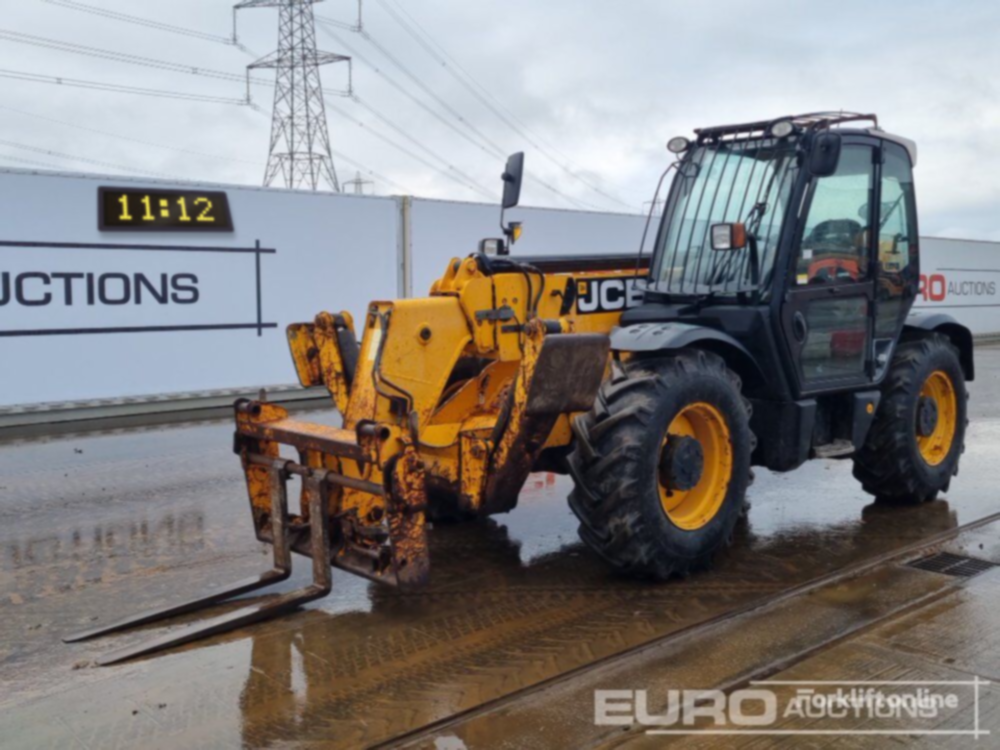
**11:12**
